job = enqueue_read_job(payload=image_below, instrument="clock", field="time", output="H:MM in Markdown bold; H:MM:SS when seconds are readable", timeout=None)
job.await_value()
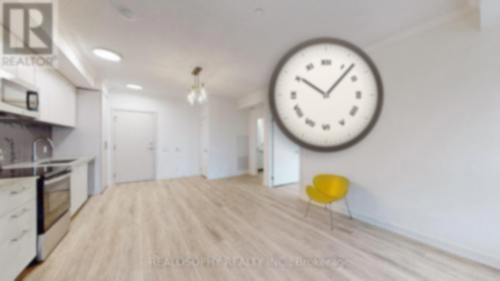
**10:07**
